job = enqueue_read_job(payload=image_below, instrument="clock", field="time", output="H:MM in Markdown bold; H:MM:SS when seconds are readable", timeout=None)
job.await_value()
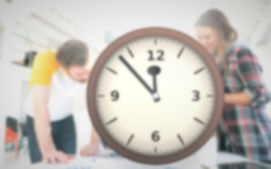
**11:53**
